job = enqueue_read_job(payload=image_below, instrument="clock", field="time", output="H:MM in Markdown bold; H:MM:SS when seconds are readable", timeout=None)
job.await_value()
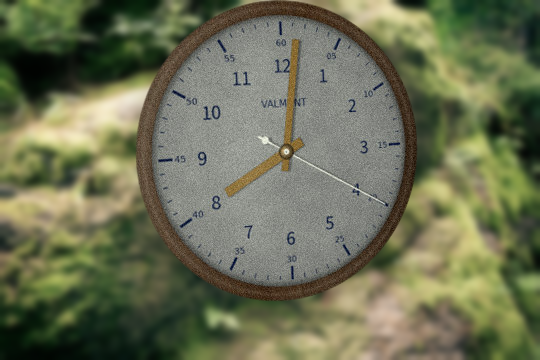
**8:01:20**
